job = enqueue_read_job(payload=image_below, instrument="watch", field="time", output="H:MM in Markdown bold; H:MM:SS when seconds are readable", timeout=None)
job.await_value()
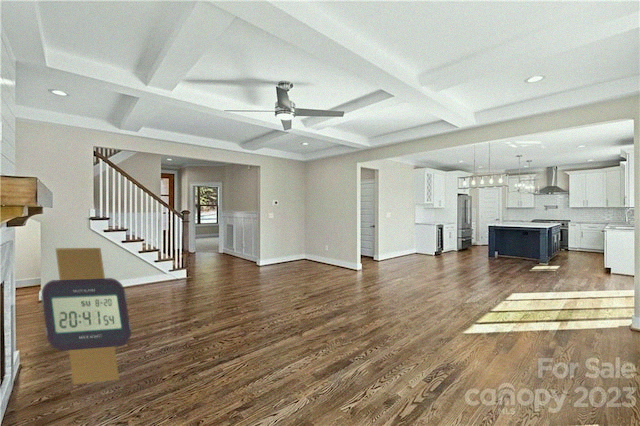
**20:41:54**
